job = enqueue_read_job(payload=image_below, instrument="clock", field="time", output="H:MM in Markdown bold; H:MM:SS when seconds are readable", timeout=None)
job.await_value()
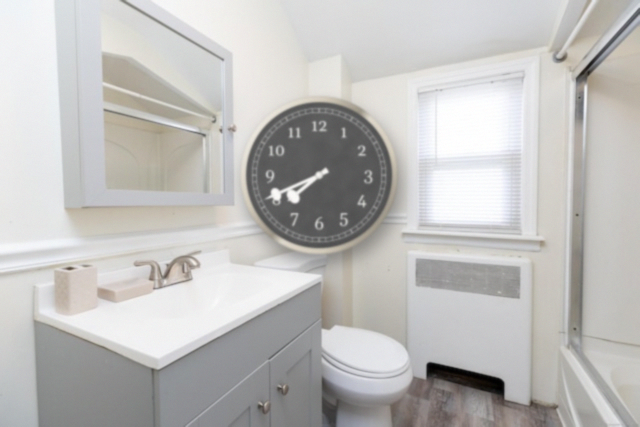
**7:41**
